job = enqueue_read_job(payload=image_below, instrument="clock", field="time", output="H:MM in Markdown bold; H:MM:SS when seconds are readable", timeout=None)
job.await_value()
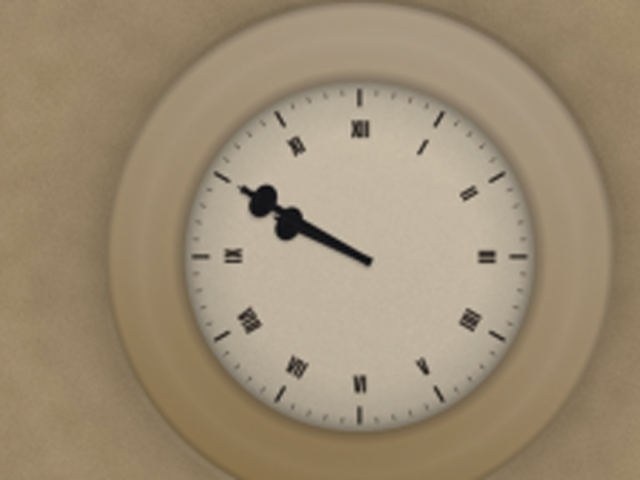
**9:50**
